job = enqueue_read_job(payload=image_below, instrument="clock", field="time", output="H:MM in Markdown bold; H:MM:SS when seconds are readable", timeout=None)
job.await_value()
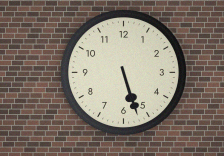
**5:27**
